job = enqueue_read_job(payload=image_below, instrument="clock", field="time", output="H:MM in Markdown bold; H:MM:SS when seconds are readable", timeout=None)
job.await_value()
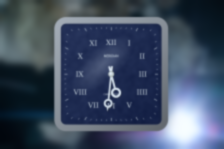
**5:31**
